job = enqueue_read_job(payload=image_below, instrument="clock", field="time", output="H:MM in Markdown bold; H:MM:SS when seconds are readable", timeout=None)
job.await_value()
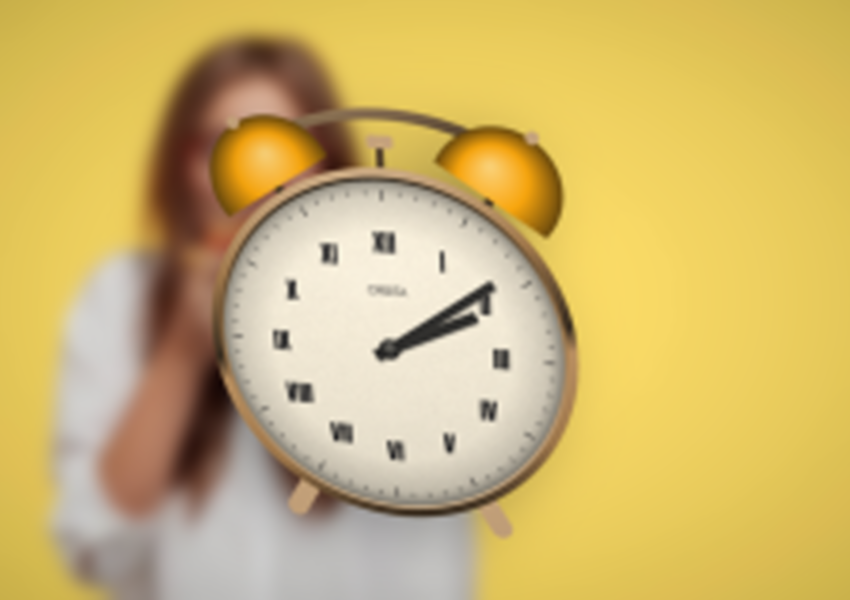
**2:09**
